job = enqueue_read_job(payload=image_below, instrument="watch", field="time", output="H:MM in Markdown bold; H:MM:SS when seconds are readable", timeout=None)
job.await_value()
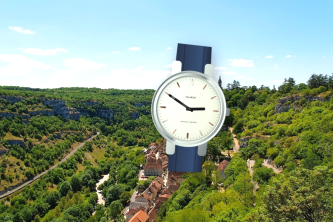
**2:50**
